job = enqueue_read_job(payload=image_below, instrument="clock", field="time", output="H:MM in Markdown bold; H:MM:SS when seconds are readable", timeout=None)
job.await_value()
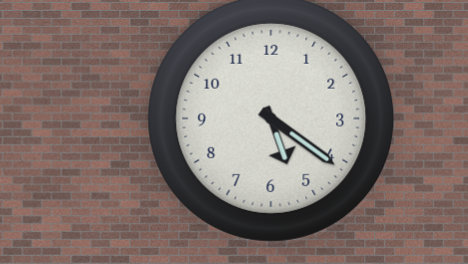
**5:21**
